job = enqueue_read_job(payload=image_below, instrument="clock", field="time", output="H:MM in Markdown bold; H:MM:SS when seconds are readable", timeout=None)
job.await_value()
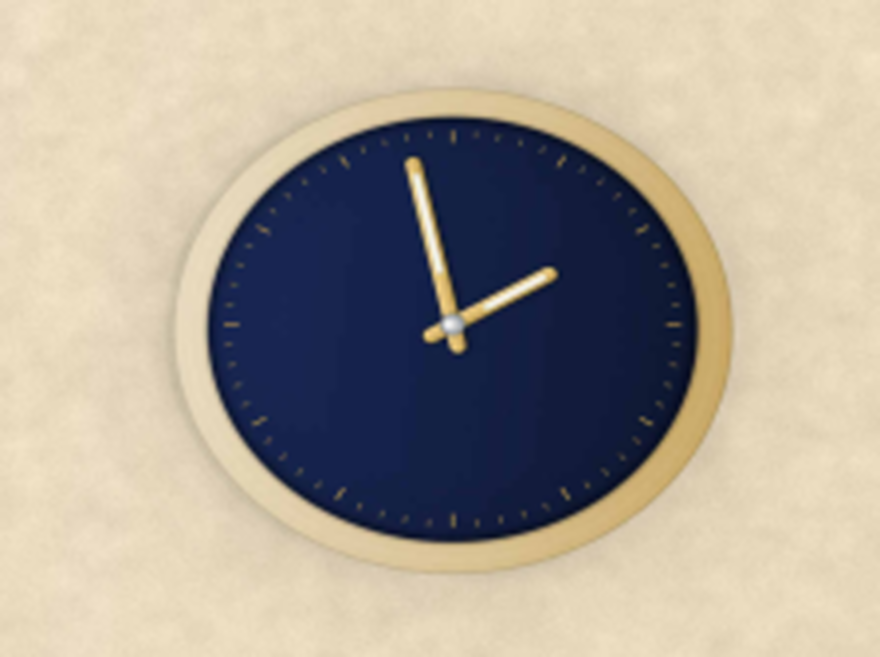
**1:58**
